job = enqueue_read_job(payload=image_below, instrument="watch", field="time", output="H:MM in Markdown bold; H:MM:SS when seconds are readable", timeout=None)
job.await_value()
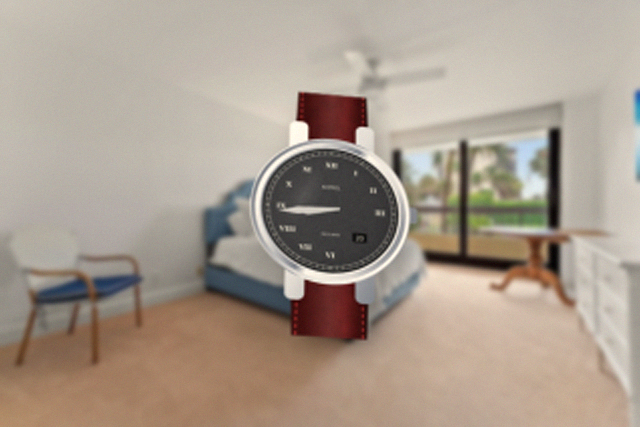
**8:44**
